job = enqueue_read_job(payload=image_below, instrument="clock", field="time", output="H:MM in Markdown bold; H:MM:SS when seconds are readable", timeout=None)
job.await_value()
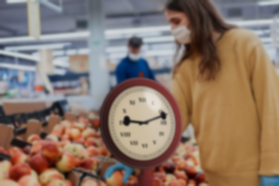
**9:12**
